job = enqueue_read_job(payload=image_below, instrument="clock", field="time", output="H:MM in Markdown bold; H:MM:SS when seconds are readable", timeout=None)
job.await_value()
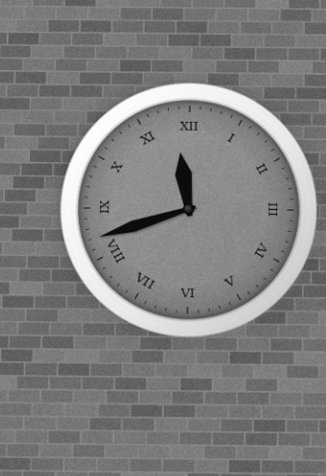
**11:42**
